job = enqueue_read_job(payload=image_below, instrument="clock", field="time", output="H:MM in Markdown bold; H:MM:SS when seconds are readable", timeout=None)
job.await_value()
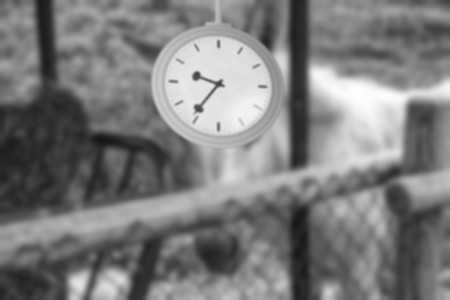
**9:36**
